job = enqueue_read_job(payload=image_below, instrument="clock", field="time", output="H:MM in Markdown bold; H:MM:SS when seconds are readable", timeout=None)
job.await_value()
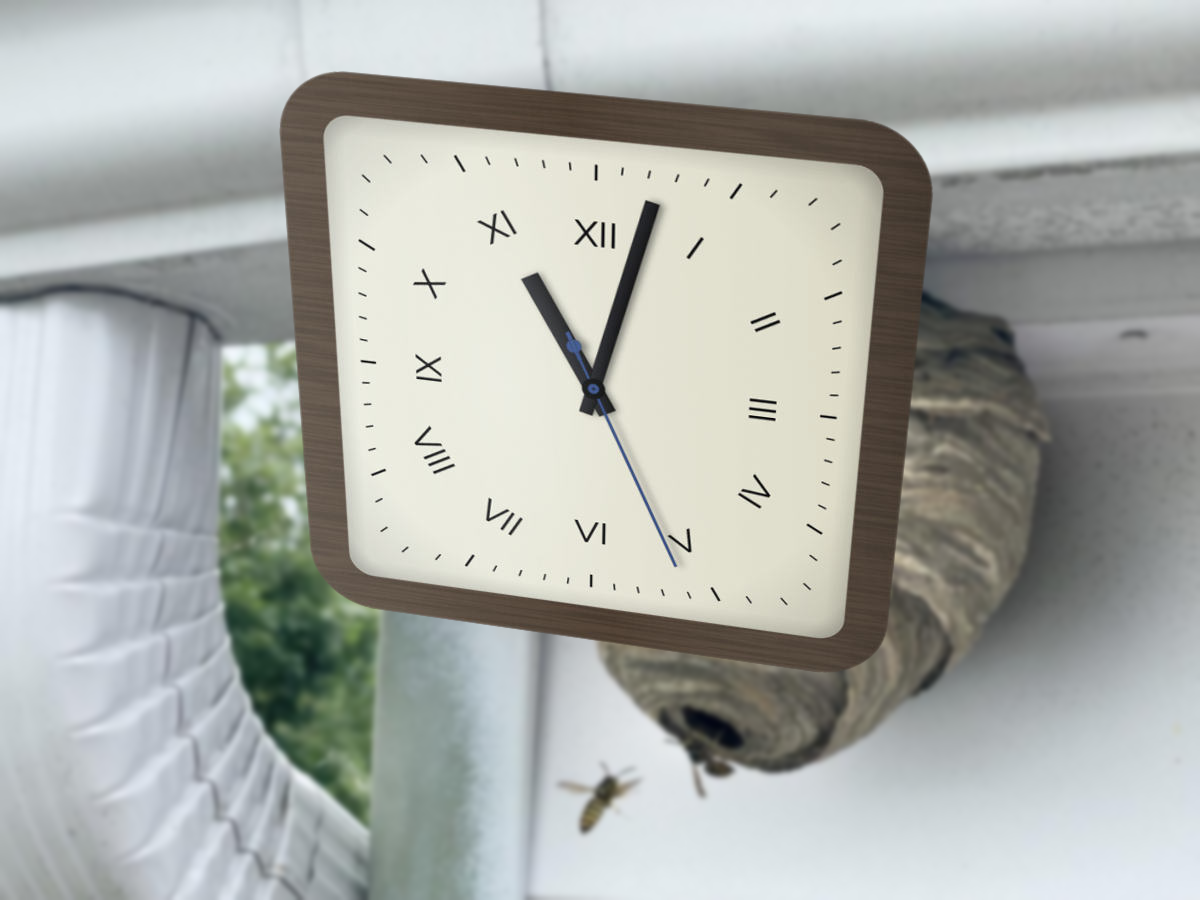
**11:02:26**
